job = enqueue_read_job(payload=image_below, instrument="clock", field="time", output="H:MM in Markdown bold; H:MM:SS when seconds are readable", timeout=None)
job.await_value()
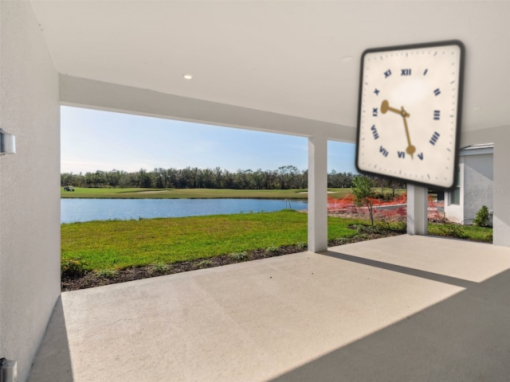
**9:27**
